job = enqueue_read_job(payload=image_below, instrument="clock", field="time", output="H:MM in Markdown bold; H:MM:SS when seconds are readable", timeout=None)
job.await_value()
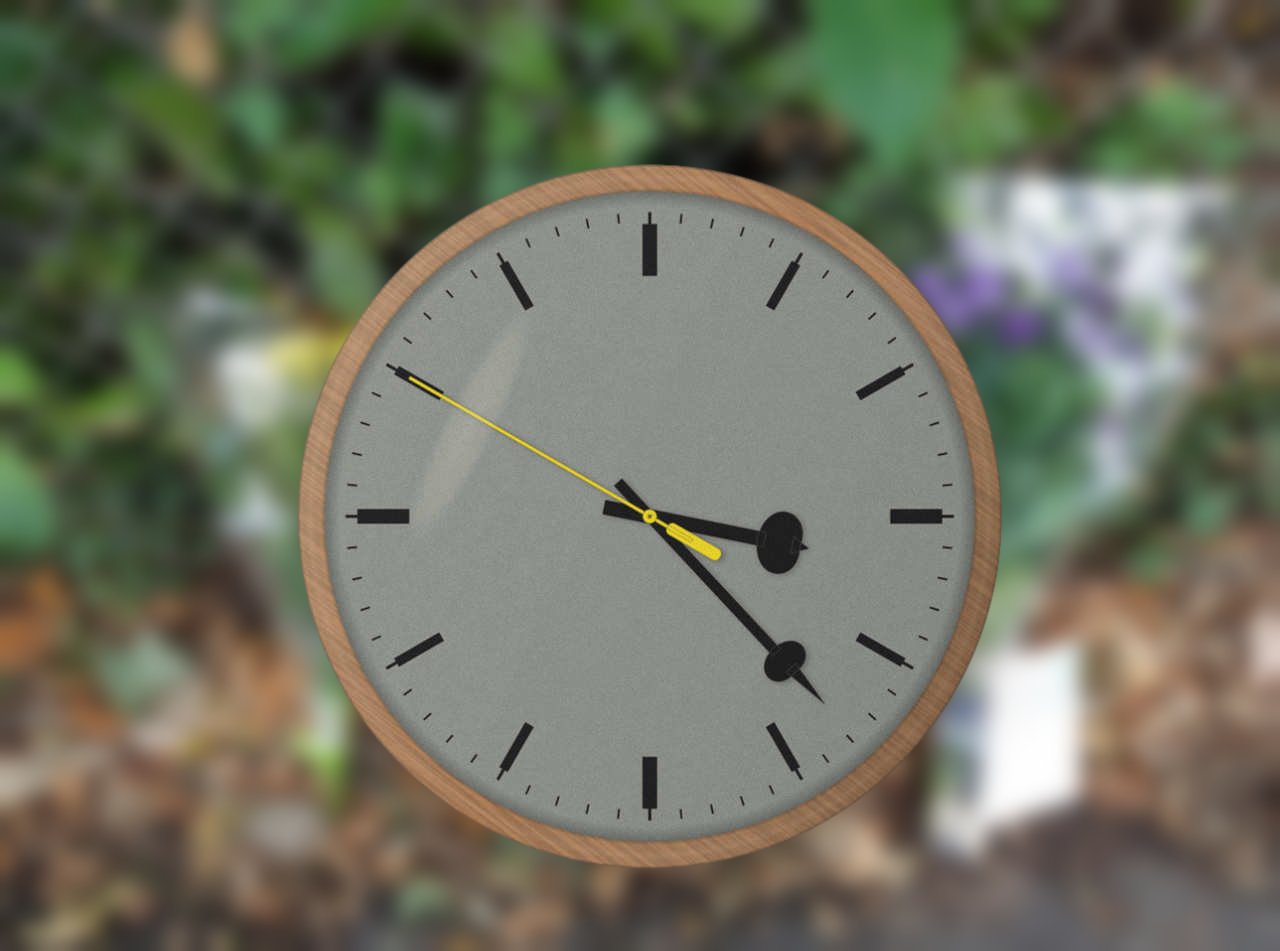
**3:22:50**
